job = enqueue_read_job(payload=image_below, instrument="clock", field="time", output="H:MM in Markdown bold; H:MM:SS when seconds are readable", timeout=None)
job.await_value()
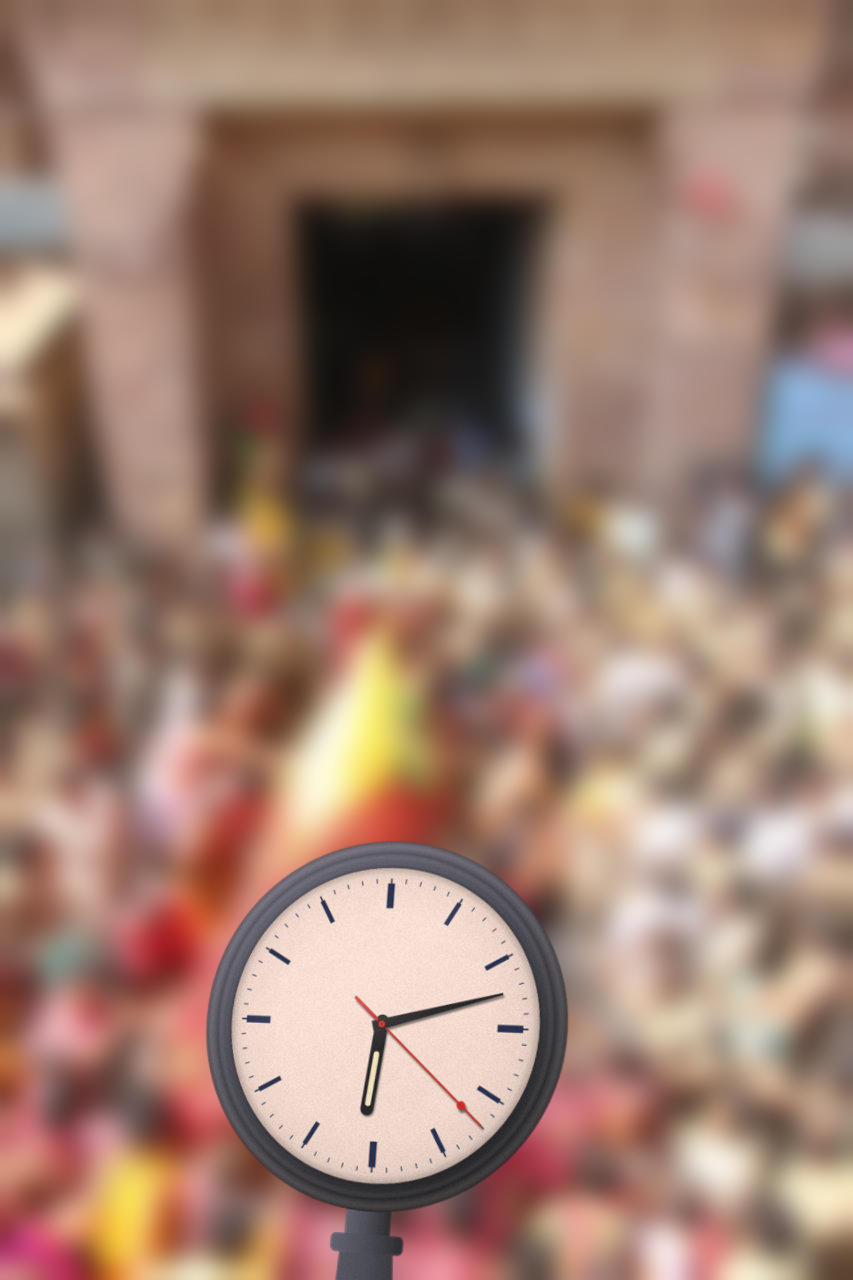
**6:12:22**
